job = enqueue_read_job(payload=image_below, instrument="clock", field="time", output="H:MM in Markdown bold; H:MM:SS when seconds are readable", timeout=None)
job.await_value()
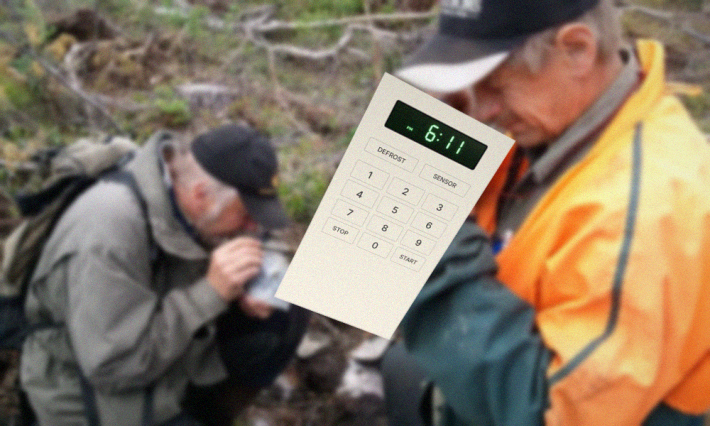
**6:11**
